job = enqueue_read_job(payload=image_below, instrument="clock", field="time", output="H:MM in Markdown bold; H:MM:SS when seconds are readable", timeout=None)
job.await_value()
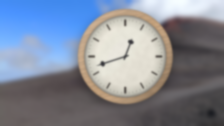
**12:42**
